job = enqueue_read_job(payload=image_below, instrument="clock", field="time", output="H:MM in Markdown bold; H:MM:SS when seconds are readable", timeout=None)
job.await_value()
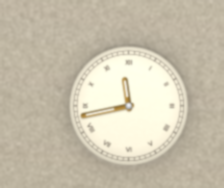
**11:43**
